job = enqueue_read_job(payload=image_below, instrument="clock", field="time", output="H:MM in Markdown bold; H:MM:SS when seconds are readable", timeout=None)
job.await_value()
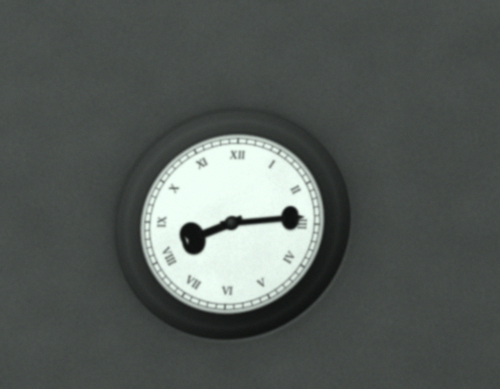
**8:14**
